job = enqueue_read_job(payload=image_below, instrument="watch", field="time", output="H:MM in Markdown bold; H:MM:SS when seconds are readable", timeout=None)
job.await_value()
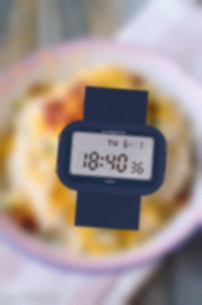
**18:40:36**
